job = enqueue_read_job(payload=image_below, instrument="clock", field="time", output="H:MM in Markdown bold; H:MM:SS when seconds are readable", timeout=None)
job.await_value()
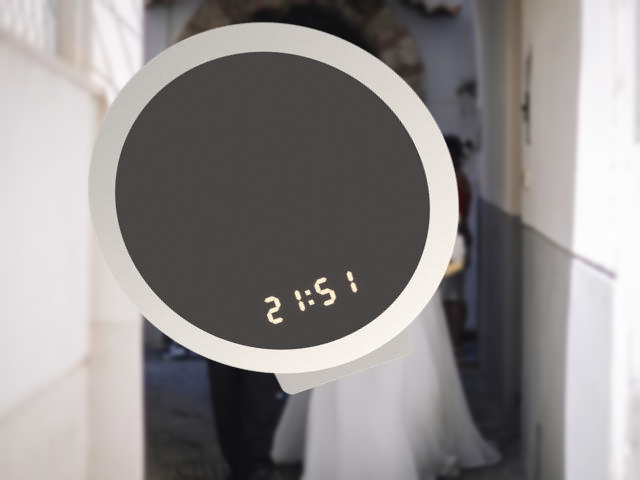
**21:51**
